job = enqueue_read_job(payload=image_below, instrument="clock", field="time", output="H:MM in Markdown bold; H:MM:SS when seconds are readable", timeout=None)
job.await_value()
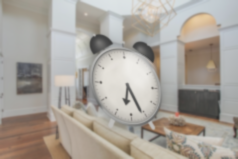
**6:26**
